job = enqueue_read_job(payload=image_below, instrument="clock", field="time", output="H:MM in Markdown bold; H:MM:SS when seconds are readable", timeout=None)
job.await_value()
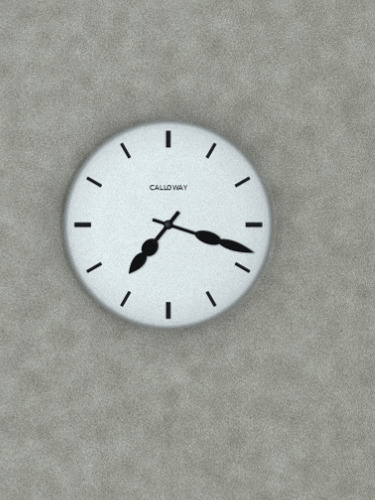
**7:18**
